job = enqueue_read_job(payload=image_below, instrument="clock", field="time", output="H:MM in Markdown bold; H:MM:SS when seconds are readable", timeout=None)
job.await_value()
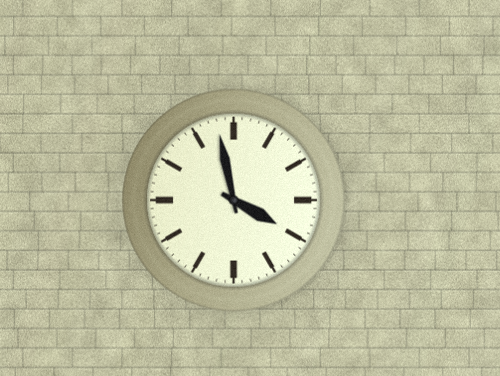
**3:58**
